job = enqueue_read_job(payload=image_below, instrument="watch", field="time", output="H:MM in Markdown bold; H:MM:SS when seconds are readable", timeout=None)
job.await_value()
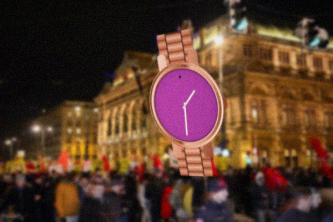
**1:31**
